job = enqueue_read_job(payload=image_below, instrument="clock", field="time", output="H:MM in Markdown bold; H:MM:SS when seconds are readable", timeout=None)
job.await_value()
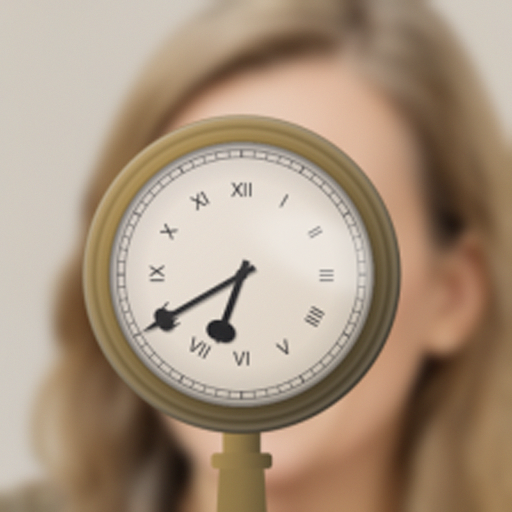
**6:40**
